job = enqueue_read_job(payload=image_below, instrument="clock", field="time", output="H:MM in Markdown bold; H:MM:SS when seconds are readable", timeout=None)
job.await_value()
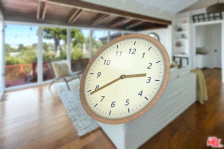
**2:39**
